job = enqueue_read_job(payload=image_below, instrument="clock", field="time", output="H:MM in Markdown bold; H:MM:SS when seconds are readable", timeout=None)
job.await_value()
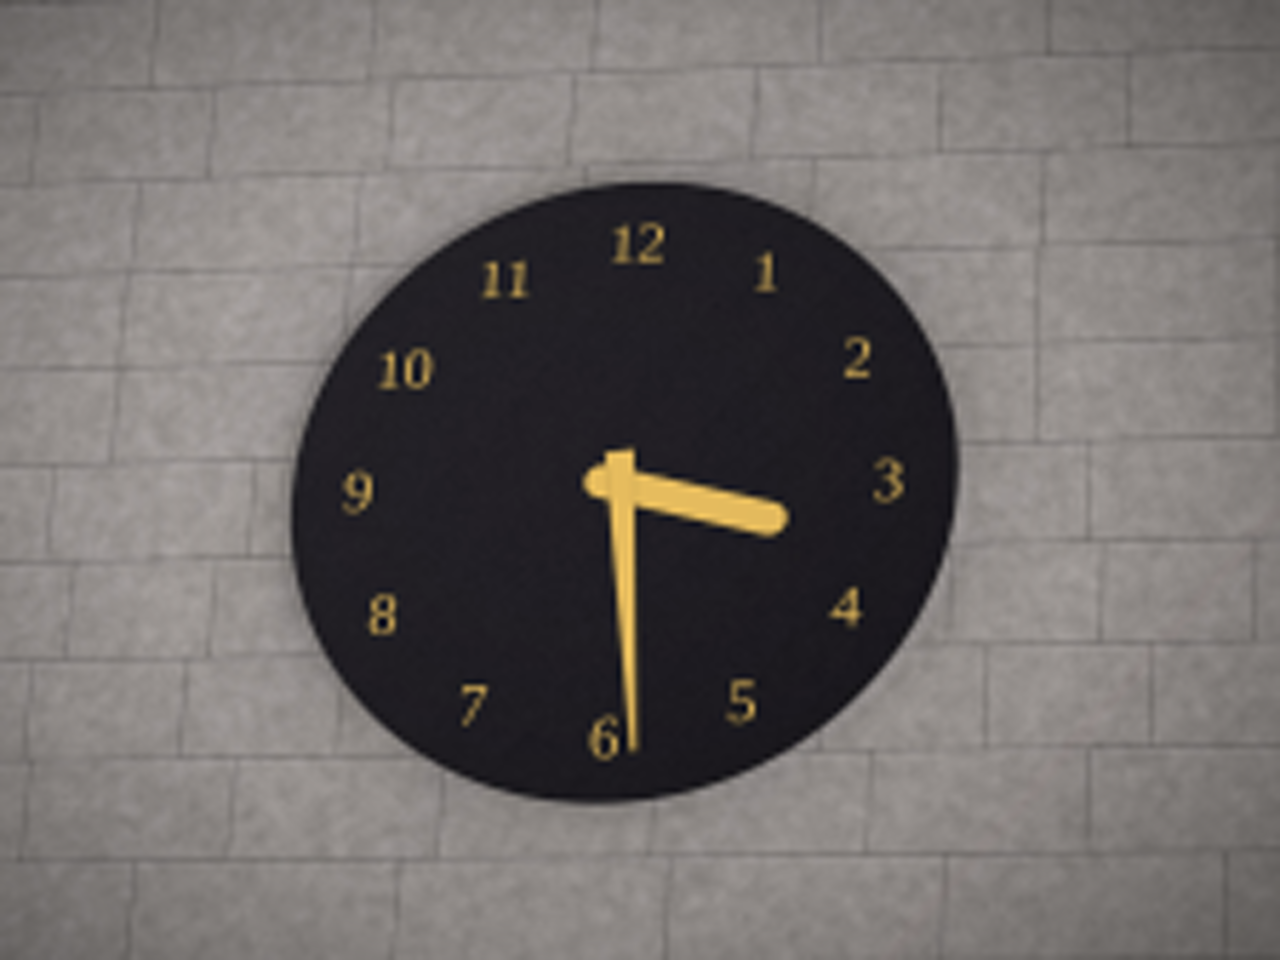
**3:29**
